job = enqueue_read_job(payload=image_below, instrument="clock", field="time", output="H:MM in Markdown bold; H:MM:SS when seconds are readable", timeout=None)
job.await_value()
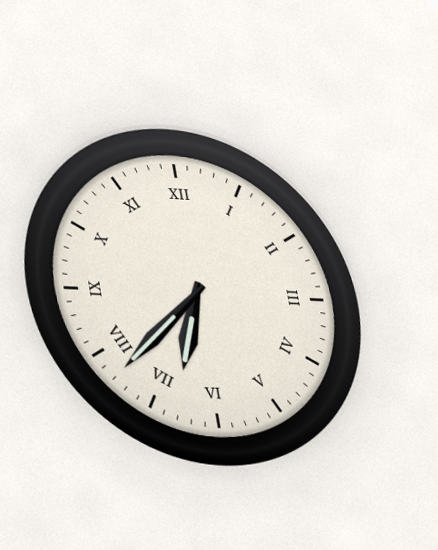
**6:38**
